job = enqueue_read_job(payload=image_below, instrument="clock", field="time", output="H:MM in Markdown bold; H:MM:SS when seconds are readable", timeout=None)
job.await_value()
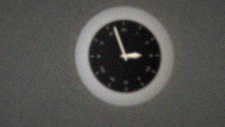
**2:57**
